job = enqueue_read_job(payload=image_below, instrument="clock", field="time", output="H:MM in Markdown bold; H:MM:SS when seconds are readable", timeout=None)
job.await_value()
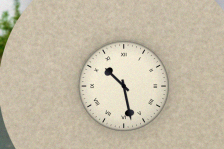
**10:28**
